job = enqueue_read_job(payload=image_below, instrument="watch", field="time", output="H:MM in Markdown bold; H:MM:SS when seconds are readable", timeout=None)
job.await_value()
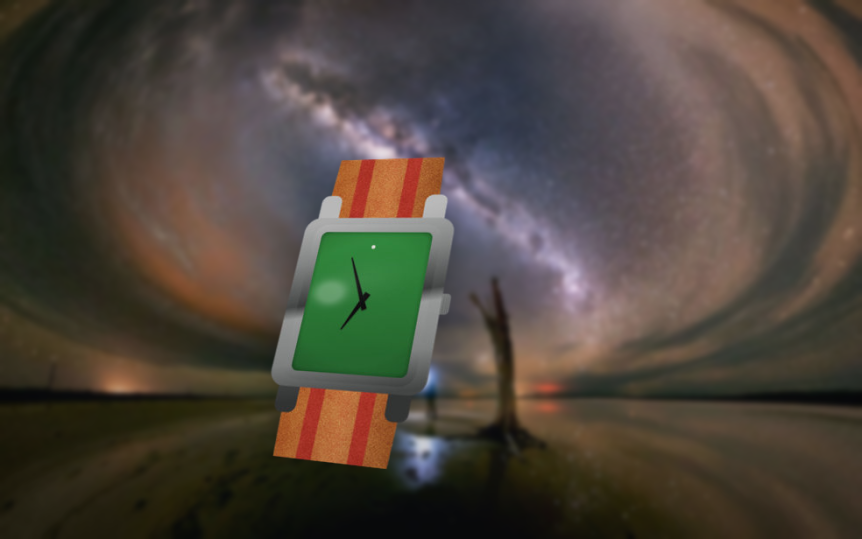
**6:56**
